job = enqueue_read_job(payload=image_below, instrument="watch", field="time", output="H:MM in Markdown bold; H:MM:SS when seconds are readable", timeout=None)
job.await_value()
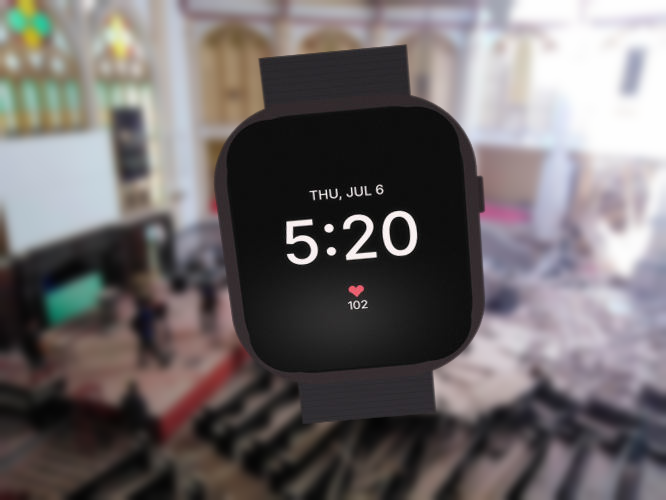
**5:20**
